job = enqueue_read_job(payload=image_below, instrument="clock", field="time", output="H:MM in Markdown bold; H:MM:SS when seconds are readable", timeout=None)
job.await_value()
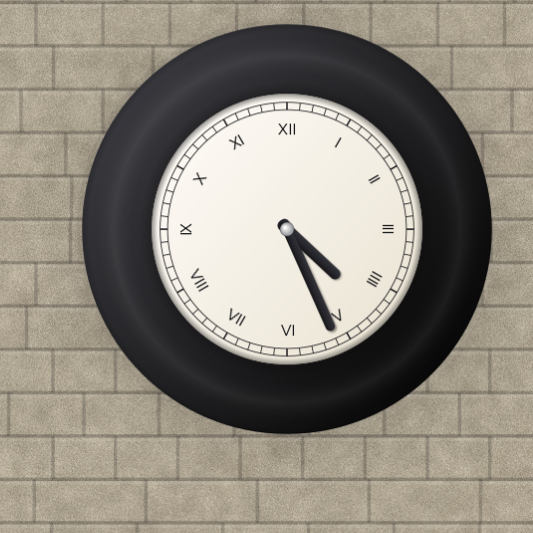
**4:26**
